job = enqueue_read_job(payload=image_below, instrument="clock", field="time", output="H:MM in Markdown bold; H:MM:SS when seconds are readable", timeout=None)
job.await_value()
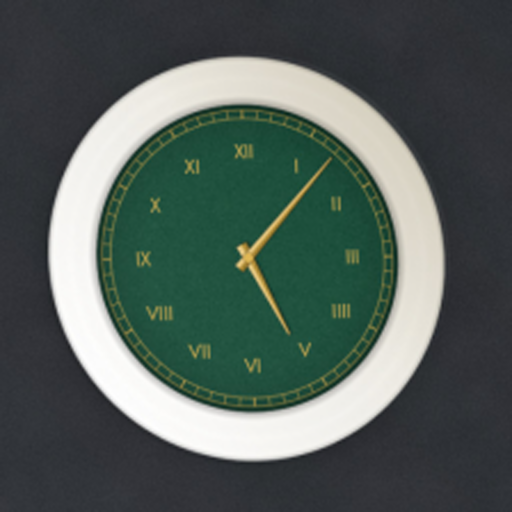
**5:07**
